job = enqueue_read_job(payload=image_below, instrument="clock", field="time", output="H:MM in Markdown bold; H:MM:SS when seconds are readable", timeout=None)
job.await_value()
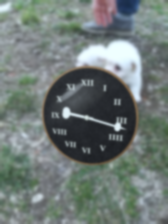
**9:17**
